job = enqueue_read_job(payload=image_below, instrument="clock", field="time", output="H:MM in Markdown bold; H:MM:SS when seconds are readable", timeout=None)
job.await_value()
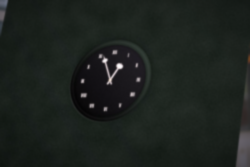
**12:56**
